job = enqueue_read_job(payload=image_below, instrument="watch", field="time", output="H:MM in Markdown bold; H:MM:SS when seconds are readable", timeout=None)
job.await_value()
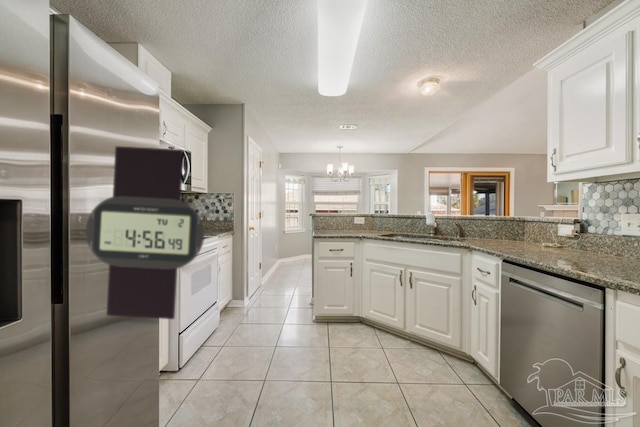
**4:56:49**
